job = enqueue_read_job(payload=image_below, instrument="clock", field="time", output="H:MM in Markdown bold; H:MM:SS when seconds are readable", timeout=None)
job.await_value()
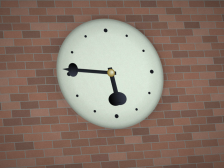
**5:46**
